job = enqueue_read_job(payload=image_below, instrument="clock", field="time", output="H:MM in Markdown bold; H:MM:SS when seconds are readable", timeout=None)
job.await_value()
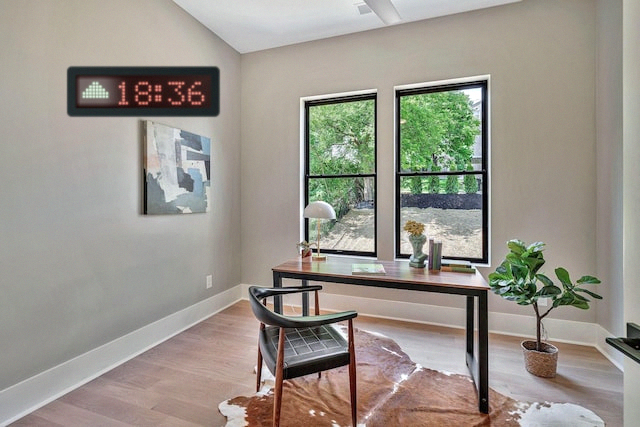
**18:36**
